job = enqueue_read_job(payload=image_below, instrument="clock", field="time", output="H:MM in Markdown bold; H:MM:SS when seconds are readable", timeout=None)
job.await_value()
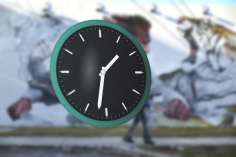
**1:32**
